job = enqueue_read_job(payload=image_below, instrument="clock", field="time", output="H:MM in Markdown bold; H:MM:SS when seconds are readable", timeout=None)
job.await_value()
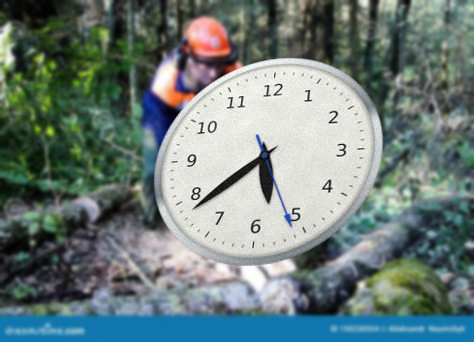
**5:38:26**
